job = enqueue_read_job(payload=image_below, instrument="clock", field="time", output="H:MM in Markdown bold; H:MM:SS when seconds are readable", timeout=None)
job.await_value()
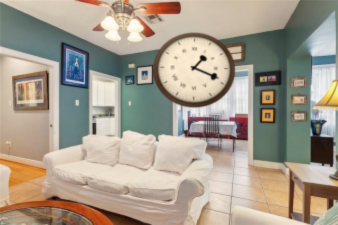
**1:19**
